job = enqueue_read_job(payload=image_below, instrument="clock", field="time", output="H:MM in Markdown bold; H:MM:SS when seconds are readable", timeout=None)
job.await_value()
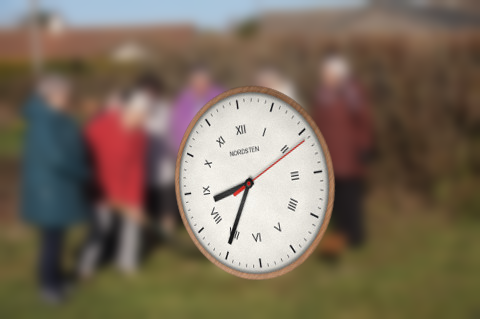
**8:35:11**
